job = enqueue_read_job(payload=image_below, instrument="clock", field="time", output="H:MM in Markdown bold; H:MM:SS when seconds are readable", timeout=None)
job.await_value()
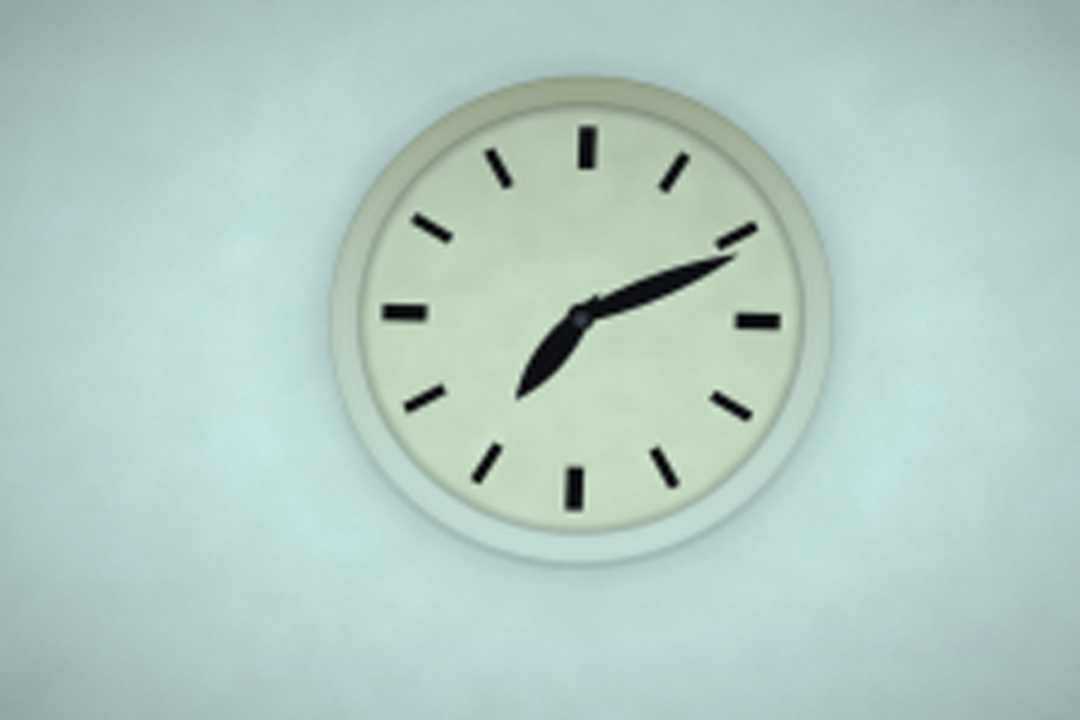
**7:11**
